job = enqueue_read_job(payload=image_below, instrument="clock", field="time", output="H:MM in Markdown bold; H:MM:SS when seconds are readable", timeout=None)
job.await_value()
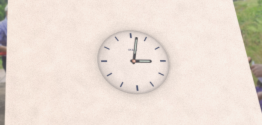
**3:02**
